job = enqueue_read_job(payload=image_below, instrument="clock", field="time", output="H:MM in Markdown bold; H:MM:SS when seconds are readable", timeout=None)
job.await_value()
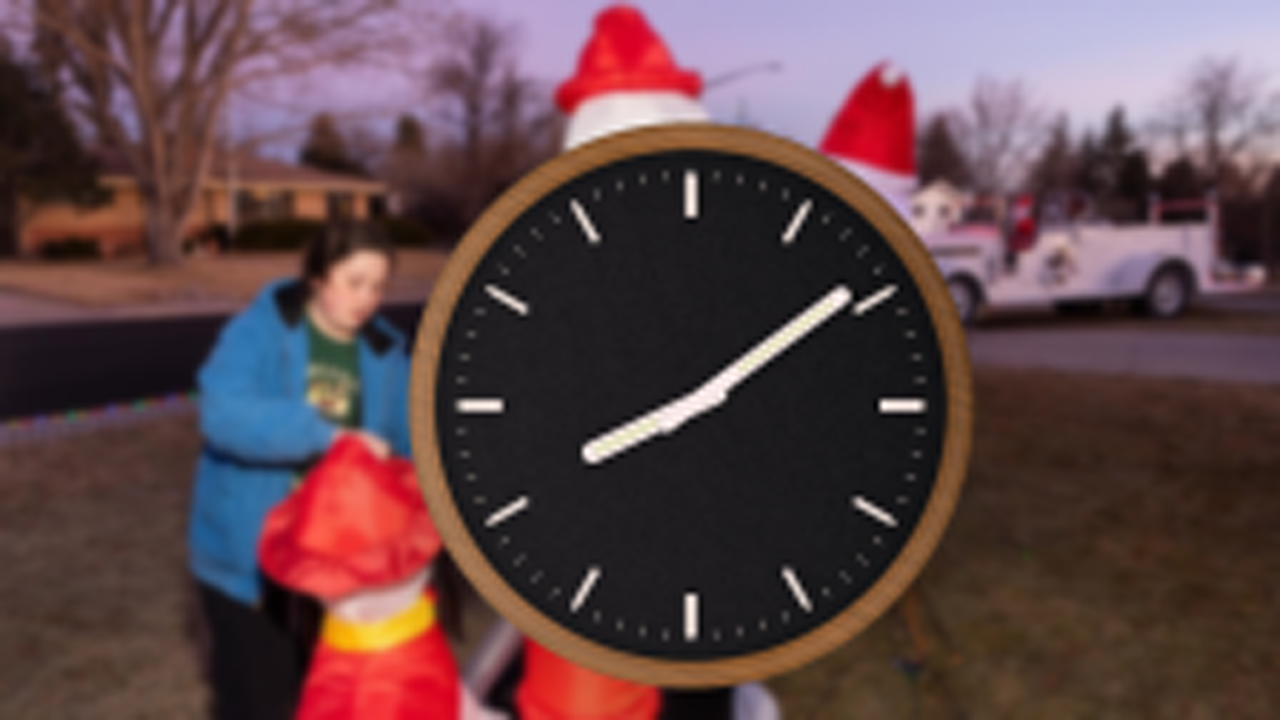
**8:09**
